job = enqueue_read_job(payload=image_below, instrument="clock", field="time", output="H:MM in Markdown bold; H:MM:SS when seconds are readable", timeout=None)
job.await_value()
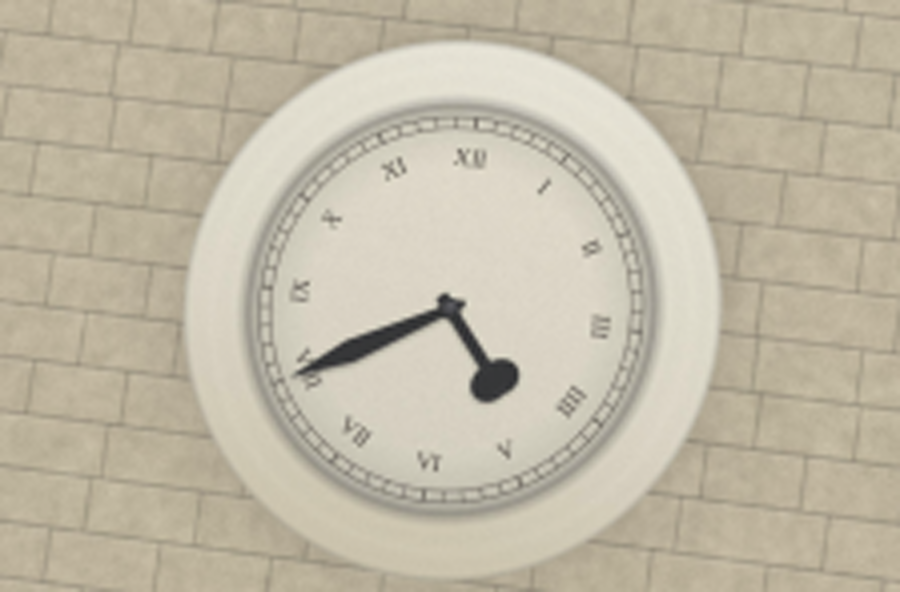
**4:40**
